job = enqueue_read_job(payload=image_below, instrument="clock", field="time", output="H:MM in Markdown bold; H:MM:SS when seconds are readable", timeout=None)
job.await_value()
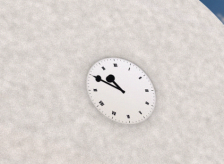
**10:50**
